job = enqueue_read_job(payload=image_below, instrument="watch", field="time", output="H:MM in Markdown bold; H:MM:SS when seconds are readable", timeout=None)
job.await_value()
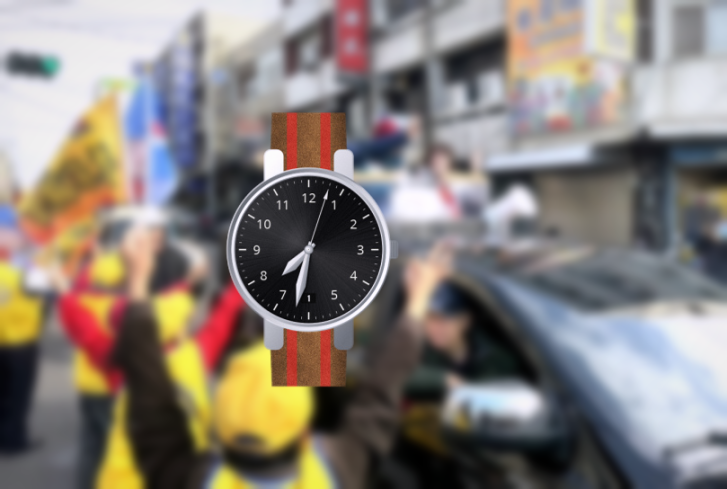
**7:32:03**
